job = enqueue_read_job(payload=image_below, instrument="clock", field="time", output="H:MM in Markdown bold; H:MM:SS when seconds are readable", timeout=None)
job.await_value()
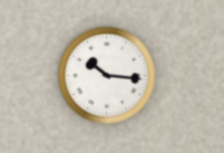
**10:16**
